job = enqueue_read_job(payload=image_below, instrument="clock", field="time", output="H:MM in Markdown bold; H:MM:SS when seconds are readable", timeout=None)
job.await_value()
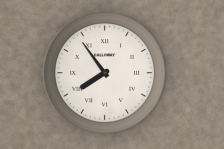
**7:54**
